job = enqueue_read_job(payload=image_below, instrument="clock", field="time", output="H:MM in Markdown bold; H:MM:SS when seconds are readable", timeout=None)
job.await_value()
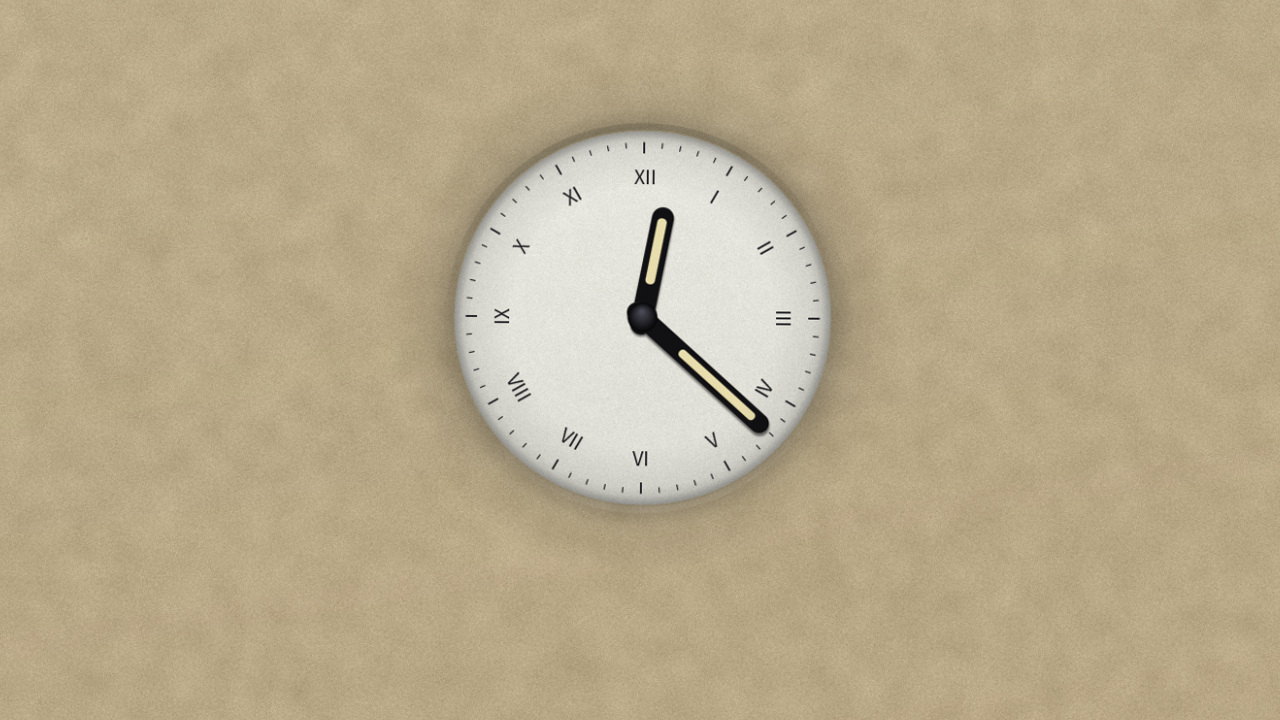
**12:22**
